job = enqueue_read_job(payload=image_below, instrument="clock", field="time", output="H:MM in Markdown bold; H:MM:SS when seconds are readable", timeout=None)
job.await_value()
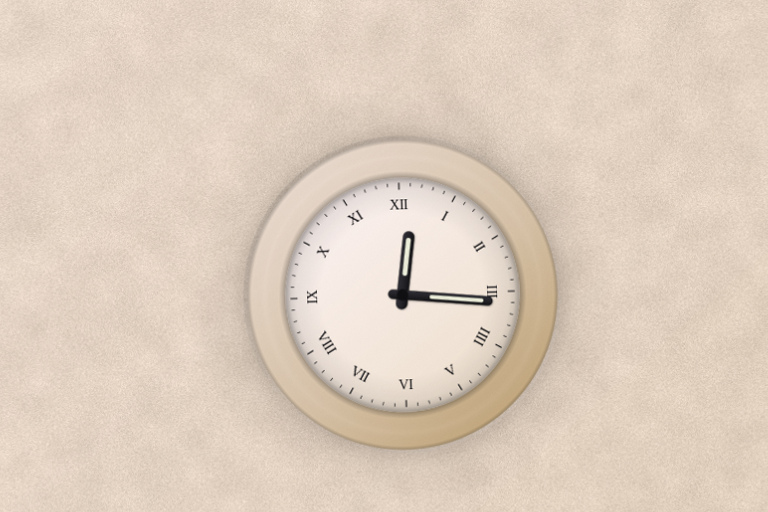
**12:16**
